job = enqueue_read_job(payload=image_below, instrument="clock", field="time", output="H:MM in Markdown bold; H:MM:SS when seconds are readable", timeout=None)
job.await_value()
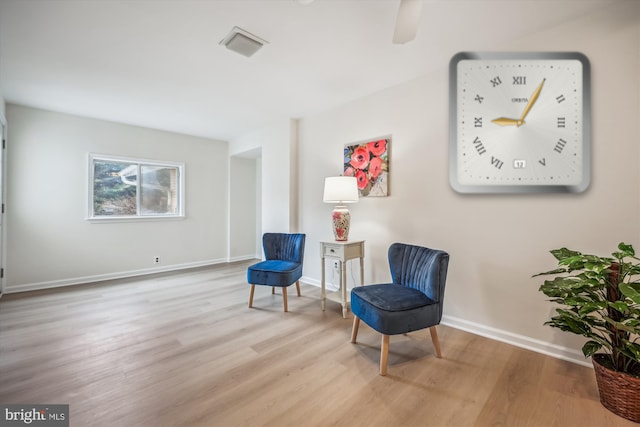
**9:05**
